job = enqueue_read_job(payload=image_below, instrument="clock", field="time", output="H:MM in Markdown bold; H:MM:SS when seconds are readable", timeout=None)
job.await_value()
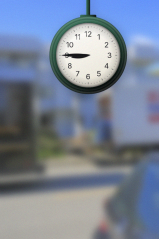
**8:45**
